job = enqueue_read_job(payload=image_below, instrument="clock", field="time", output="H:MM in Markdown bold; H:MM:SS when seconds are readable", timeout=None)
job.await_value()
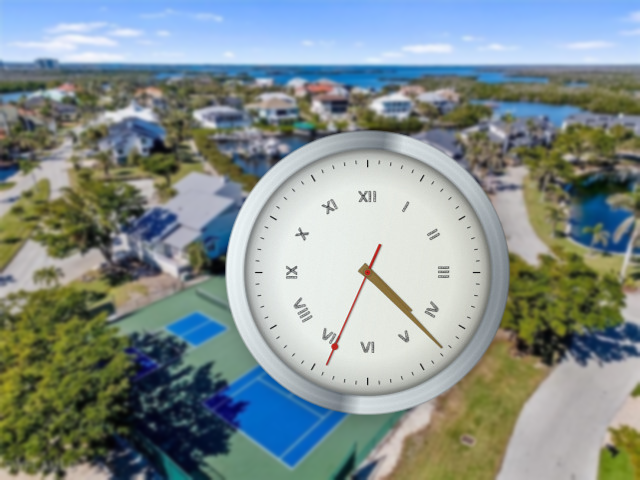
**4:22:34**
